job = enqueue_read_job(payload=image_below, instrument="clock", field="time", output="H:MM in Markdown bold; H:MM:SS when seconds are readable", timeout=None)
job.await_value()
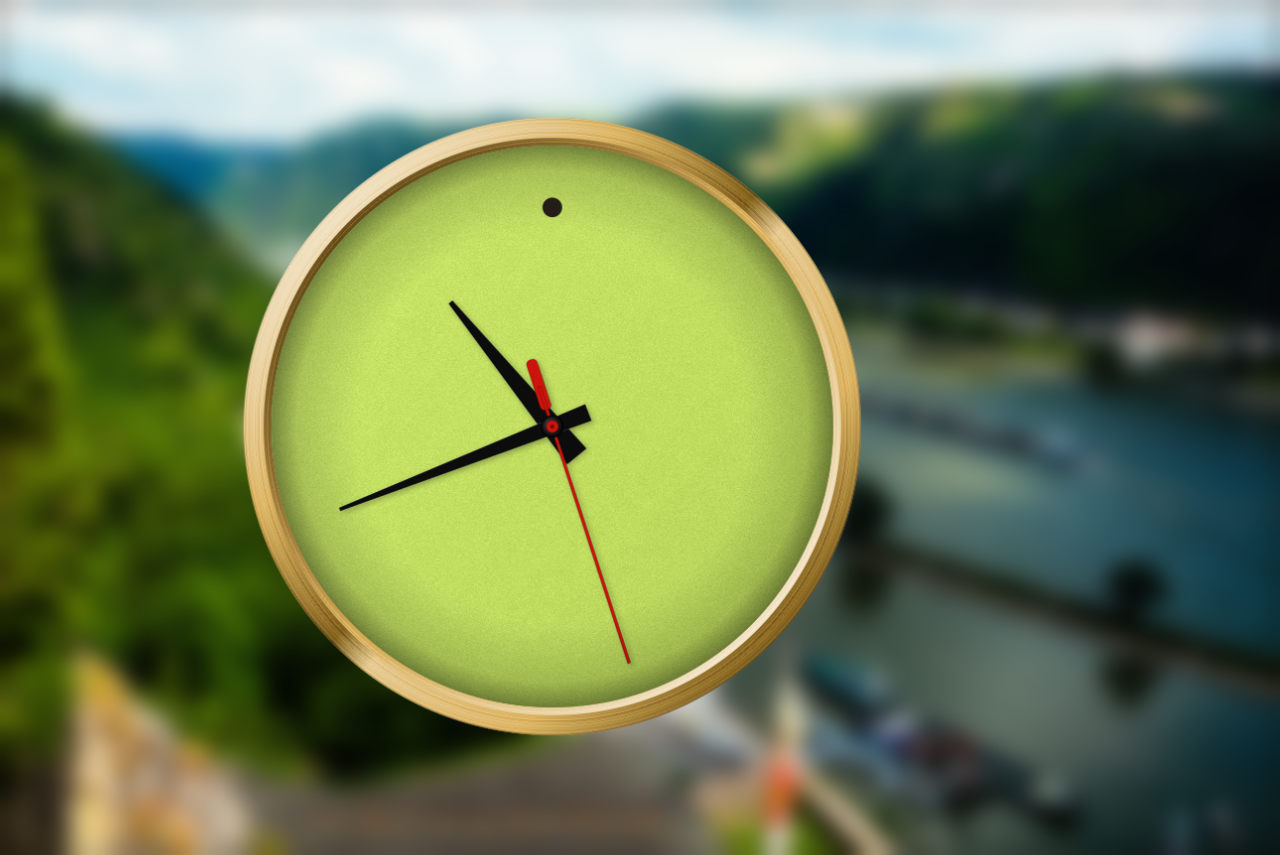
**10:41:27**
